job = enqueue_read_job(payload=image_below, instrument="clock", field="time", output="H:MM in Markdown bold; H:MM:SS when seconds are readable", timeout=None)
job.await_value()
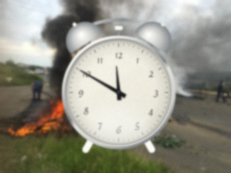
**11:50**
